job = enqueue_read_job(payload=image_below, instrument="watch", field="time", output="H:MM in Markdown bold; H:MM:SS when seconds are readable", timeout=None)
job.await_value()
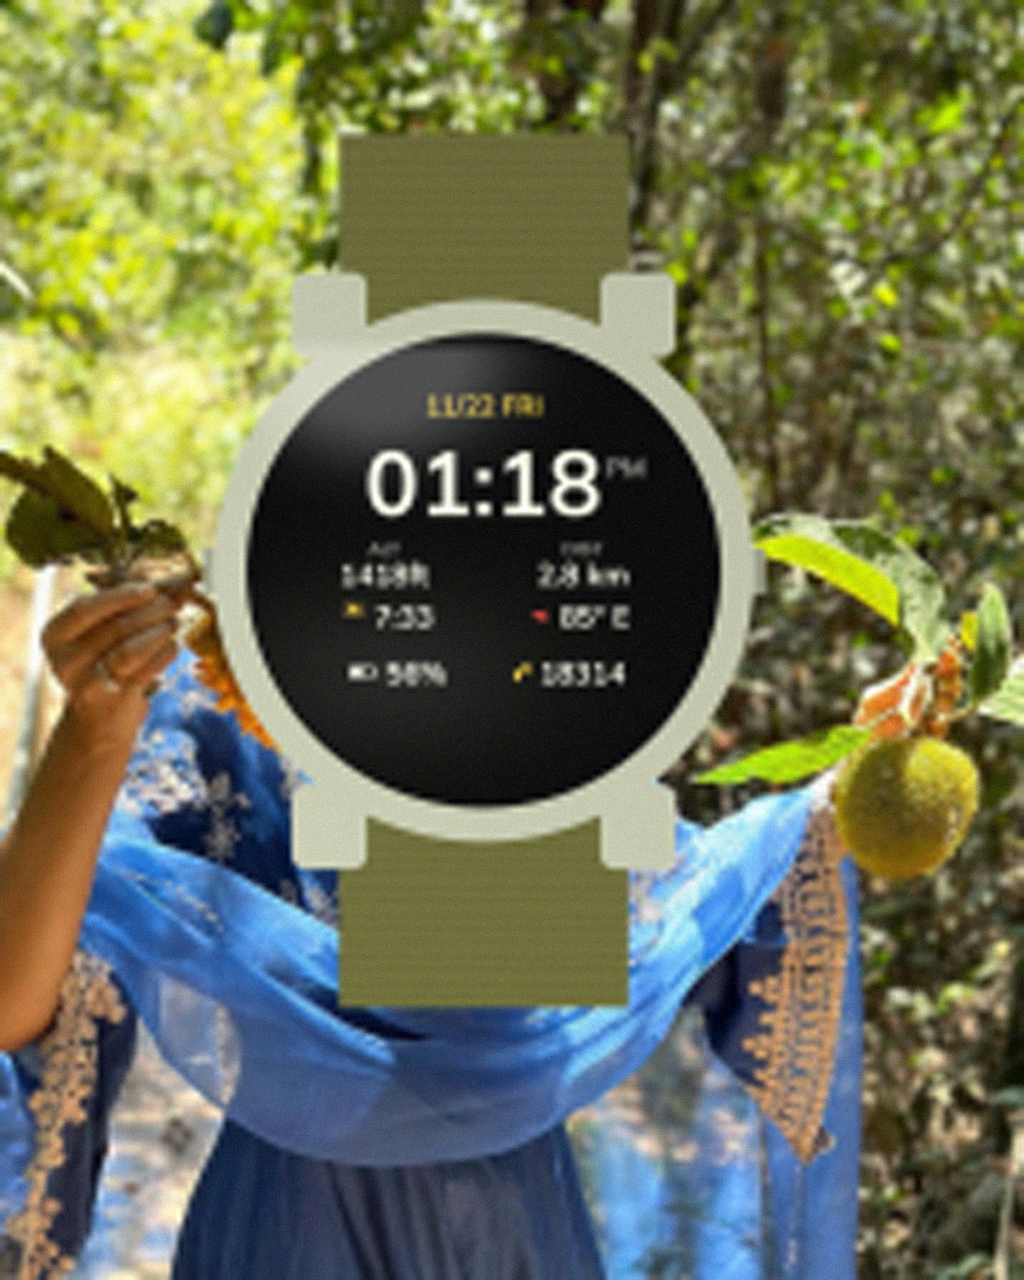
**1:18**
